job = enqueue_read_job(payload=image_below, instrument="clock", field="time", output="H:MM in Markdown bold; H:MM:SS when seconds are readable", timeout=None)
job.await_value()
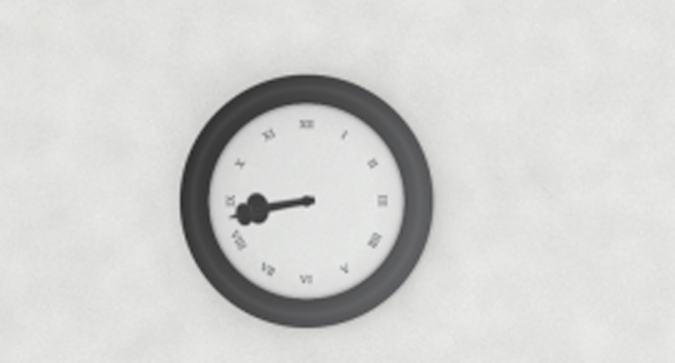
**8:43**
